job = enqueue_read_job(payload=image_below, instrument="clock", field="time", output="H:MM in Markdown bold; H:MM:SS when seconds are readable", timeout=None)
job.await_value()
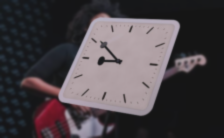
**8:51**
